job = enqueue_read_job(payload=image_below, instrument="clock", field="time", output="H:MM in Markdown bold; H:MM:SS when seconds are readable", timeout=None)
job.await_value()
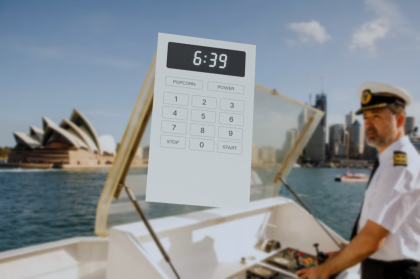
**6:39**
